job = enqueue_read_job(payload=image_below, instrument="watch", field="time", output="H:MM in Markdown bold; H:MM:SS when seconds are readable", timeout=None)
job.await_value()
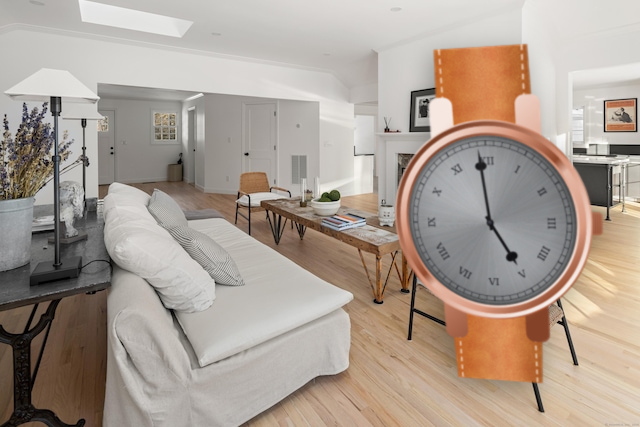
**4:59**
